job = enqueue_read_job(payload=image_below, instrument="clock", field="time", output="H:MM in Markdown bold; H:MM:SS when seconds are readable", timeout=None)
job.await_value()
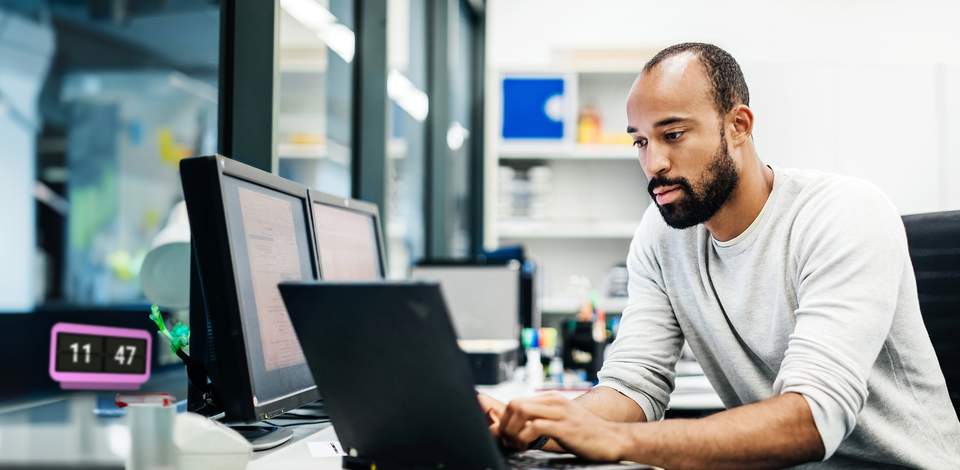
**11:47**
